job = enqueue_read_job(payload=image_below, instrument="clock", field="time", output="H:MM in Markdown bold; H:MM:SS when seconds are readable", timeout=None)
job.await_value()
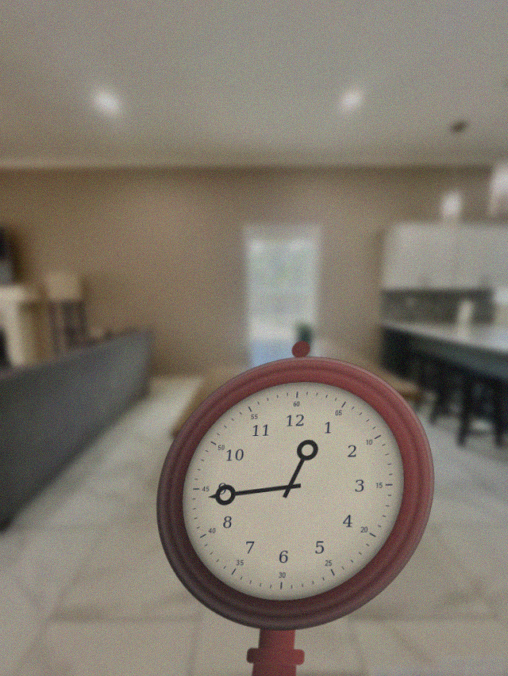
**12:44**
